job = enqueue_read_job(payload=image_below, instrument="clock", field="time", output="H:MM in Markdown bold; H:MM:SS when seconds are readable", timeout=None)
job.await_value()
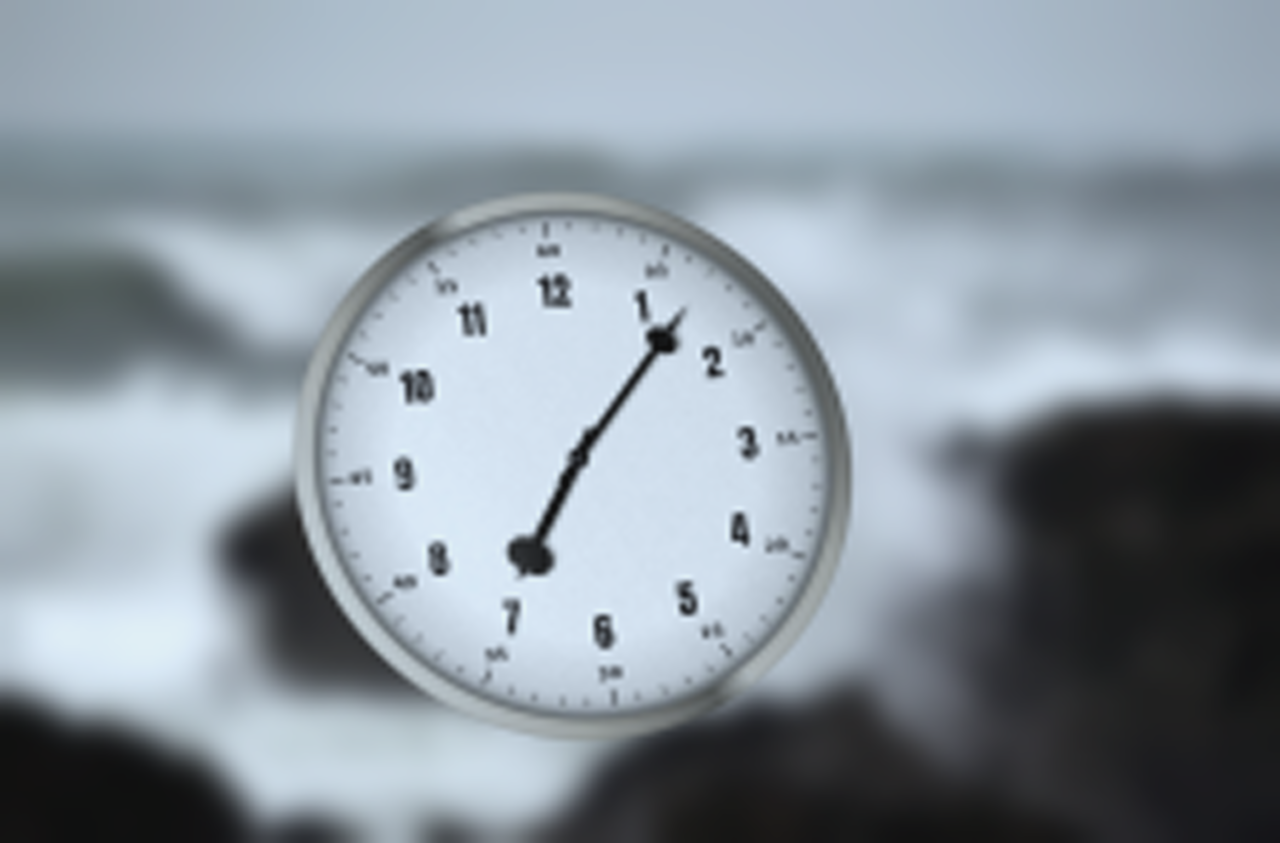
**7:07**
